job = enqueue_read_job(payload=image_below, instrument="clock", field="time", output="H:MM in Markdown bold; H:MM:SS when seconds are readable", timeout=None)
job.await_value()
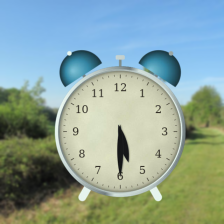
**5:30**
